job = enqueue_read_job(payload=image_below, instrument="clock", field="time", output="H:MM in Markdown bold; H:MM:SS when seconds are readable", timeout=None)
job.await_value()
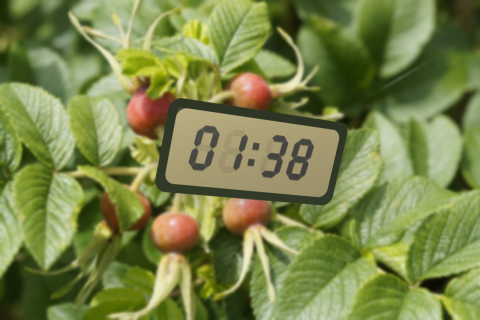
**1:38**
